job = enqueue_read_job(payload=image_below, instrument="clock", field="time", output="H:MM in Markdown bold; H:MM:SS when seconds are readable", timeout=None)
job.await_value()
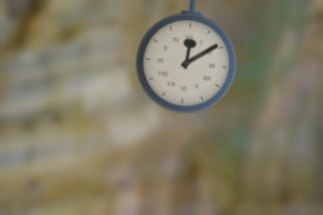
**12:09**
